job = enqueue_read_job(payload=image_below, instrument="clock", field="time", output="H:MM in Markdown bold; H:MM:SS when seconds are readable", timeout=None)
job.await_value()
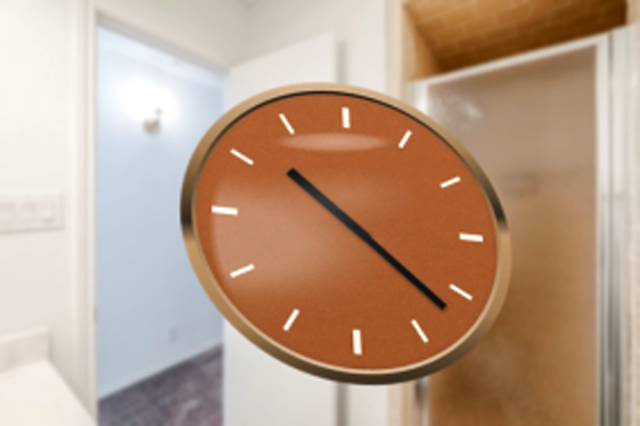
**10:22**
